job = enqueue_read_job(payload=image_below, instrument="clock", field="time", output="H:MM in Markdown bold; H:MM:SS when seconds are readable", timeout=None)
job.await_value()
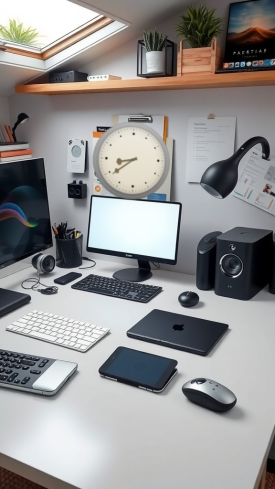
**8:39**
